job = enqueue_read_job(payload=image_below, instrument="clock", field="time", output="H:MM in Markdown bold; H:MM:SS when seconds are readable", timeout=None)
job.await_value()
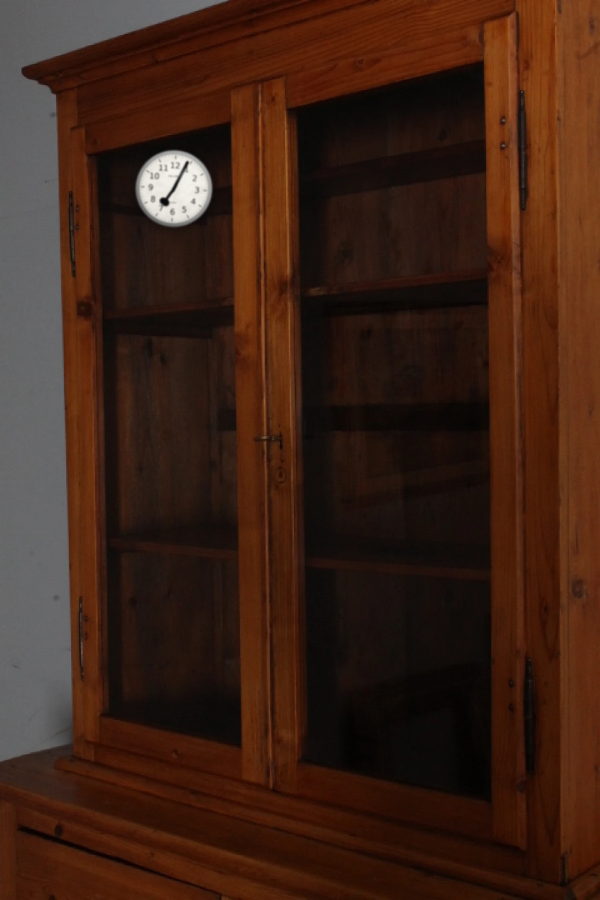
**7:04**
